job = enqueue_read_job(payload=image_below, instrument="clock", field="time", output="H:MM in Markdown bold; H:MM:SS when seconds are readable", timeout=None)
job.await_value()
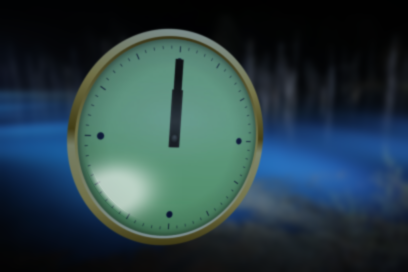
**12:00**
